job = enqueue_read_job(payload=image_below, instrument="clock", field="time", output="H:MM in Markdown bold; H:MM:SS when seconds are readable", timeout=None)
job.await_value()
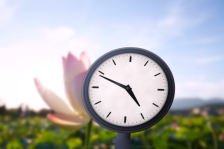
**4:49**
